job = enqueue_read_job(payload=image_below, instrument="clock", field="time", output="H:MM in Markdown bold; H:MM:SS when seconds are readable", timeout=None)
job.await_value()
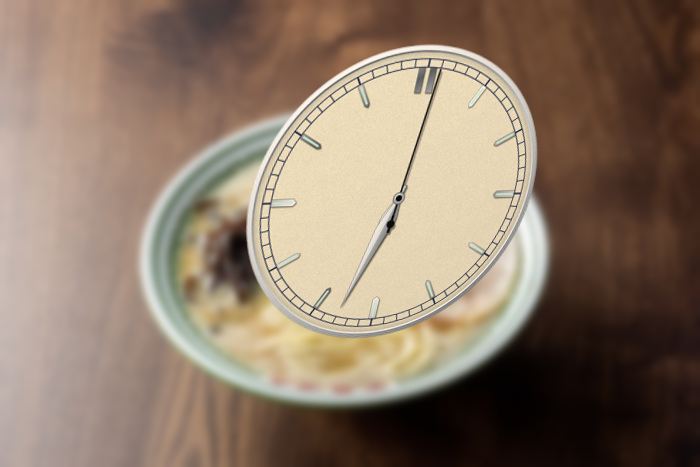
**6:33:01**
